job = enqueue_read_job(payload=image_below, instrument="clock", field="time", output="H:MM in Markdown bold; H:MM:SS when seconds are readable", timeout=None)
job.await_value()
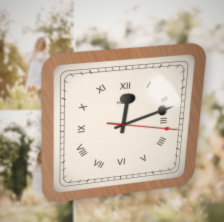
**12:12:17**
